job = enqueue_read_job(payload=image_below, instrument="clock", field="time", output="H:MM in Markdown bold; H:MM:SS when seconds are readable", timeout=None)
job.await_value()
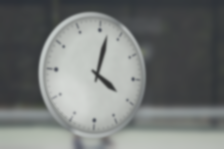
**4:02**
